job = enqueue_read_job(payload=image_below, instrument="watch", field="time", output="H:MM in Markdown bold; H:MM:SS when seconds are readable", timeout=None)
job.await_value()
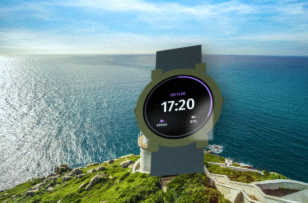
**17:20**
